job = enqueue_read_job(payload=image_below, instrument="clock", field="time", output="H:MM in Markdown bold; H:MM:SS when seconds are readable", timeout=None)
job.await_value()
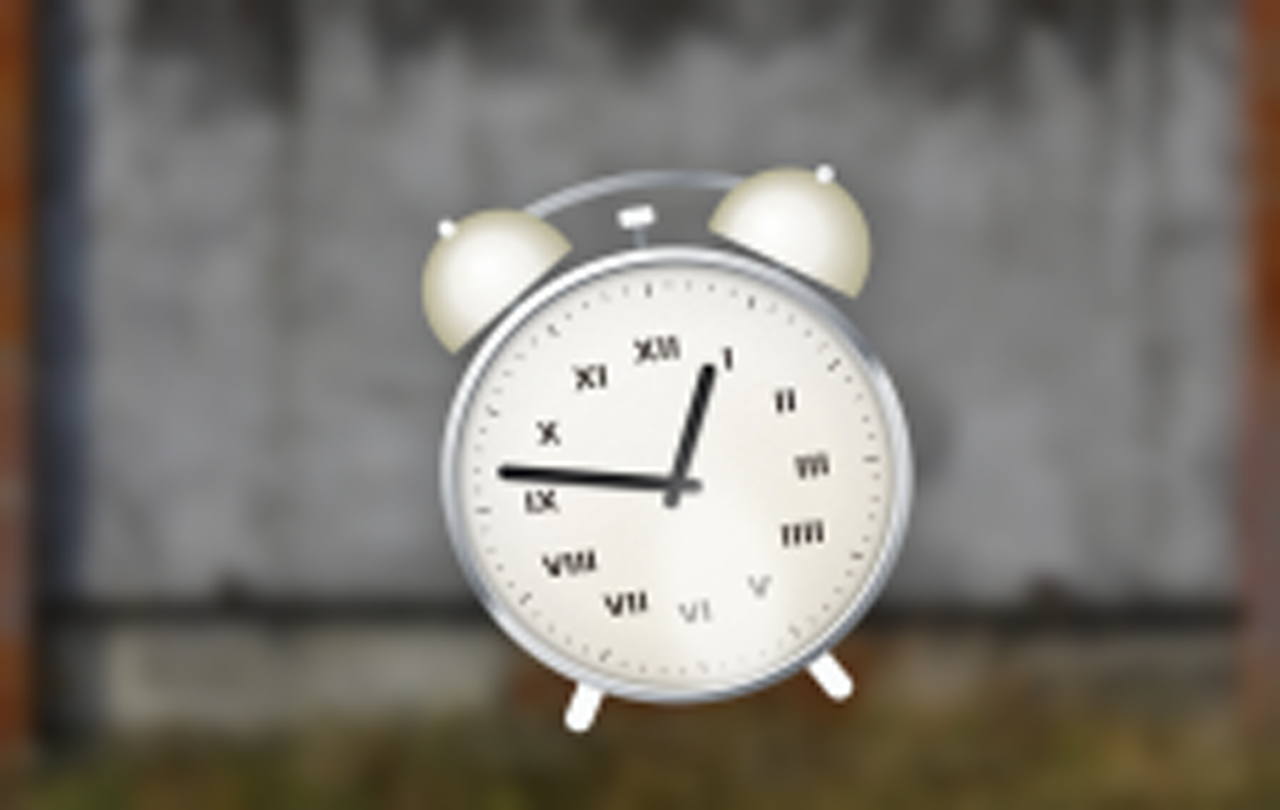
**12:47**
